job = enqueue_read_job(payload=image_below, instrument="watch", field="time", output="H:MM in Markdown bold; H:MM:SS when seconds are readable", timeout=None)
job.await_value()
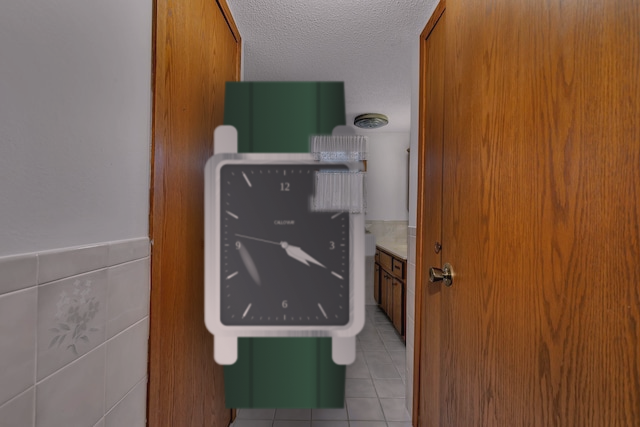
**4:19:47**
